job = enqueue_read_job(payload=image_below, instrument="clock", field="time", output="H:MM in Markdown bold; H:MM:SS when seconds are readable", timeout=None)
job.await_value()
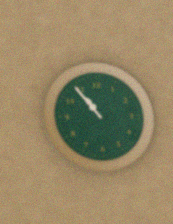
**10:54**
